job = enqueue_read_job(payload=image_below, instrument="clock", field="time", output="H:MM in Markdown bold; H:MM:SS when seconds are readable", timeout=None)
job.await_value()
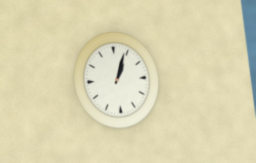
**1:04**
